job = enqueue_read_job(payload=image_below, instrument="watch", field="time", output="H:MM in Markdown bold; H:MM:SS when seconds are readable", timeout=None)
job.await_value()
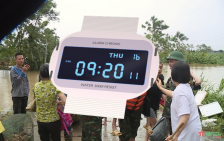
**9:20:11**
